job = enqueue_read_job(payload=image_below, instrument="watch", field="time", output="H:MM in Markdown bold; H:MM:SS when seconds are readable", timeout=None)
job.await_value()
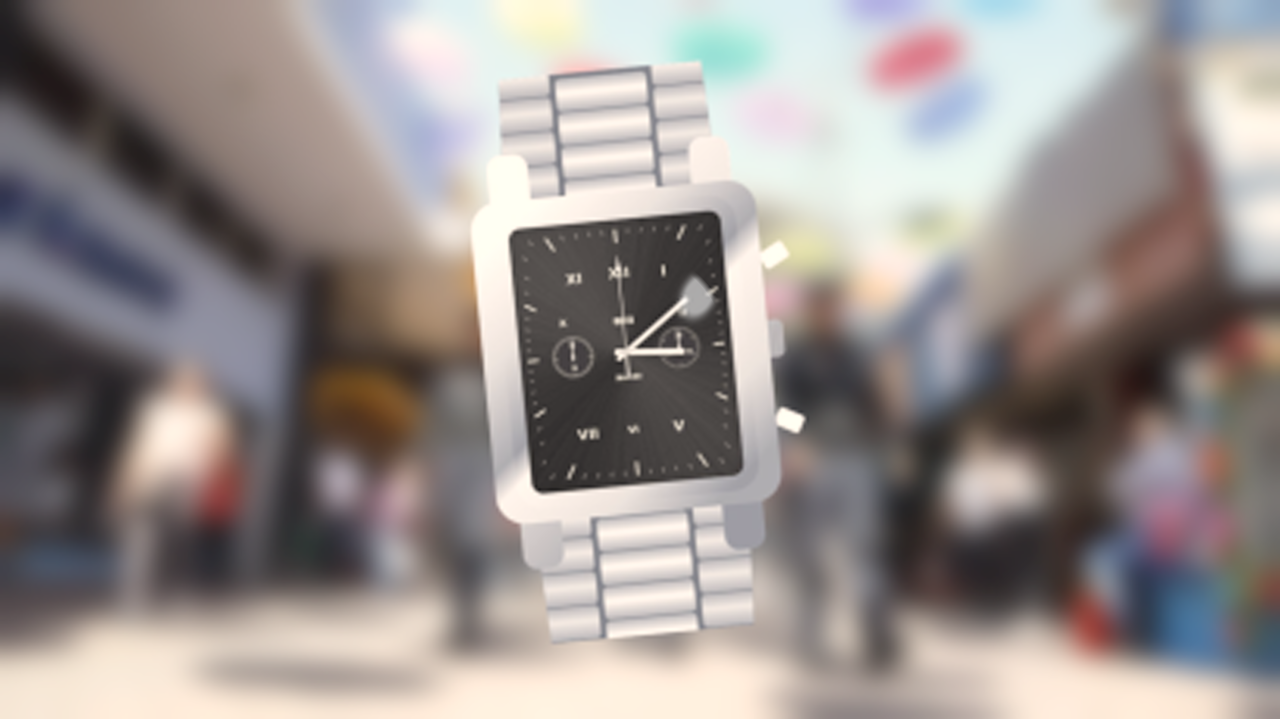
**3:09**
